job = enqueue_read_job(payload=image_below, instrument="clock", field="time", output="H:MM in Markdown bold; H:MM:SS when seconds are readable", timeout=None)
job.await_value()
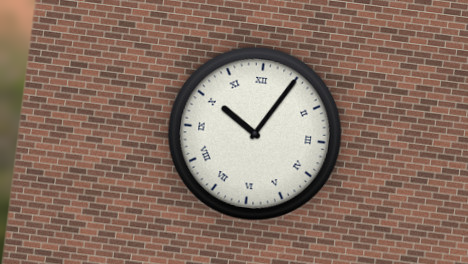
**10:05**
